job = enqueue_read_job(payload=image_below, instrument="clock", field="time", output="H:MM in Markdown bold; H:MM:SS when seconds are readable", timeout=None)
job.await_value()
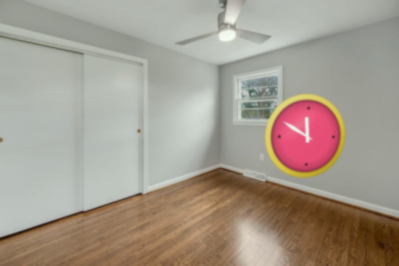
**11:50**
